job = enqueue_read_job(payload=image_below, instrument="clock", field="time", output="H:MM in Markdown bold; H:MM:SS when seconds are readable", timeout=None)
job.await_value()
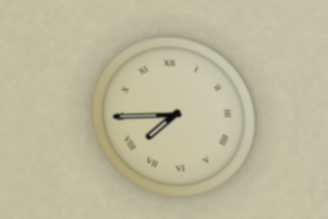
**7:45**
